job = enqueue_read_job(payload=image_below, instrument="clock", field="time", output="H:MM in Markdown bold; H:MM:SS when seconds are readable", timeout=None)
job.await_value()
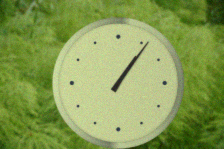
**1:06**
